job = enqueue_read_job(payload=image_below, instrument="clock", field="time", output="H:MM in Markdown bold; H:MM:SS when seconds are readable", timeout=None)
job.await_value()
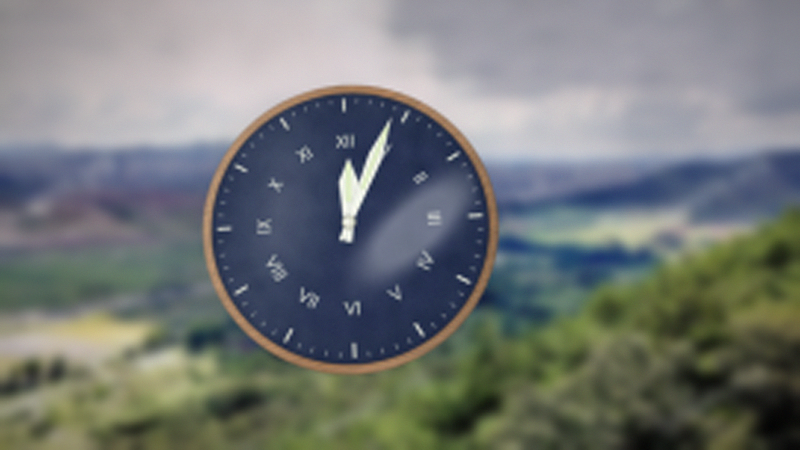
**12:04**
